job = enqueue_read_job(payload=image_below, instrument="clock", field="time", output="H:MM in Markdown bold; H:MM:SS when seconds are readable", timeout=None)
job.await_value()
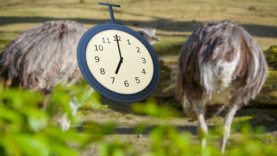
**7:00**
